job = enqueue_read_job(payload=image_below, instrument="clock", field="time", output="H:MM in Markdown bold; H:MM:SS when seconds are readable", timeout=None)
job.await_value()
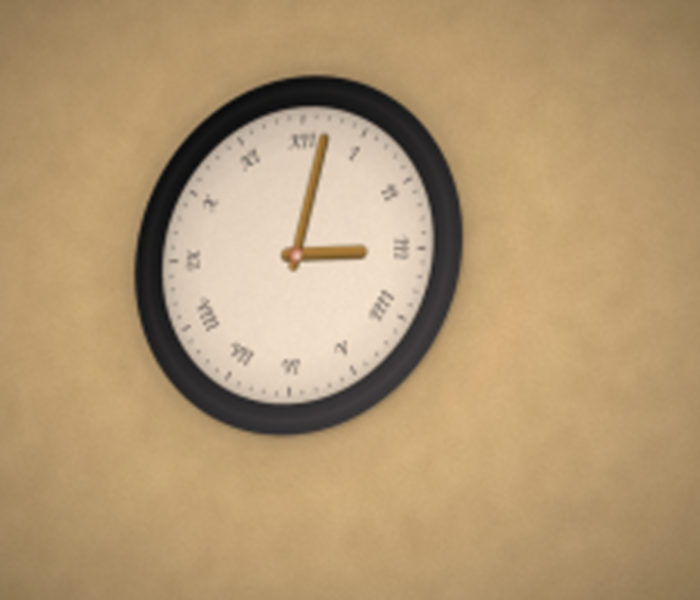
**3:02**
